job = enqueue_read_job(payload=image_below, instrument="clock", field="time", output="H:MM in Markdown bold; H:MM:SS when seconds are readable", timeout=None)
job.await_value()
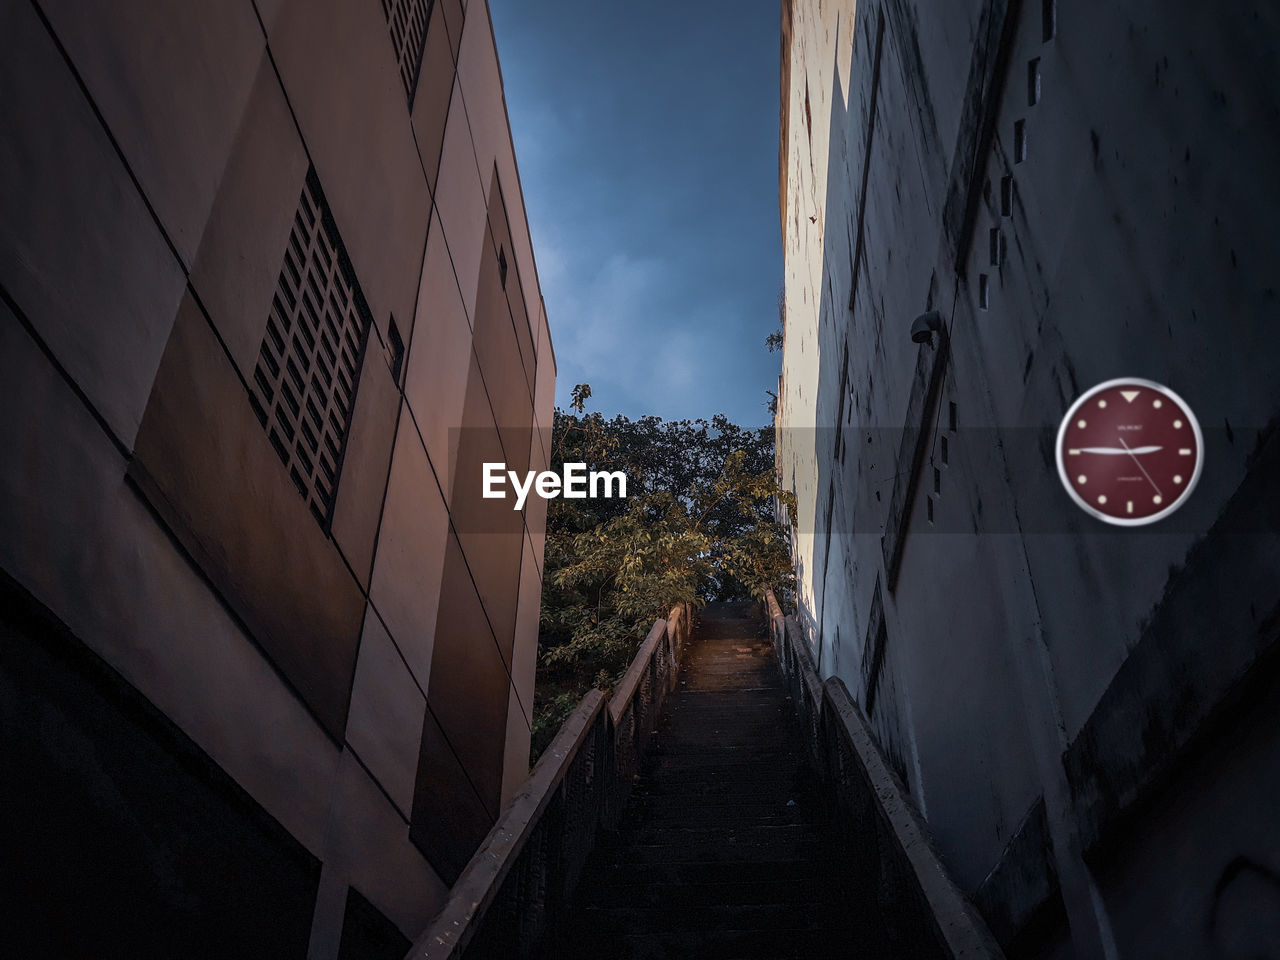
**2:45:24**
